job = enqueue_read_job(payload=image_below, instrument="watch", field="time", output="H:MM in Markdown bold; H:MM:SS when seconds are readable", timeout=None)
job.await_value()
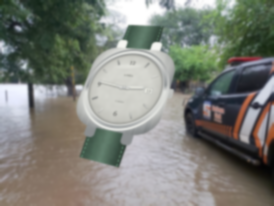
**2:46**
